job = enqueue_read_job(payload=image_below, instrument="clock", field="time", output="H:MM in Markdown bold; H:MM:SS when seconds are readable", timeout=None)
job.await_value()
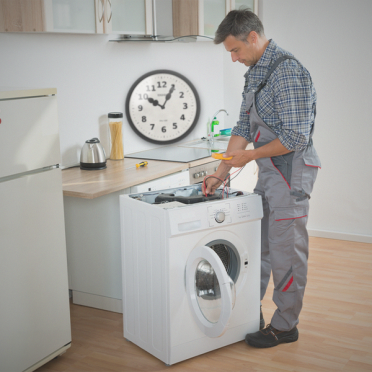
**10:05**
